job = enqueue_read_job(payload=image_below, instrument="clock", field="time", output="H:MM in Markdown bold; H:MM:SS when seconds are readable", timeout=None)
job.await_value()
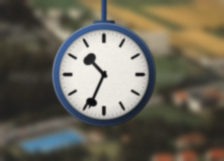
**10:34**
